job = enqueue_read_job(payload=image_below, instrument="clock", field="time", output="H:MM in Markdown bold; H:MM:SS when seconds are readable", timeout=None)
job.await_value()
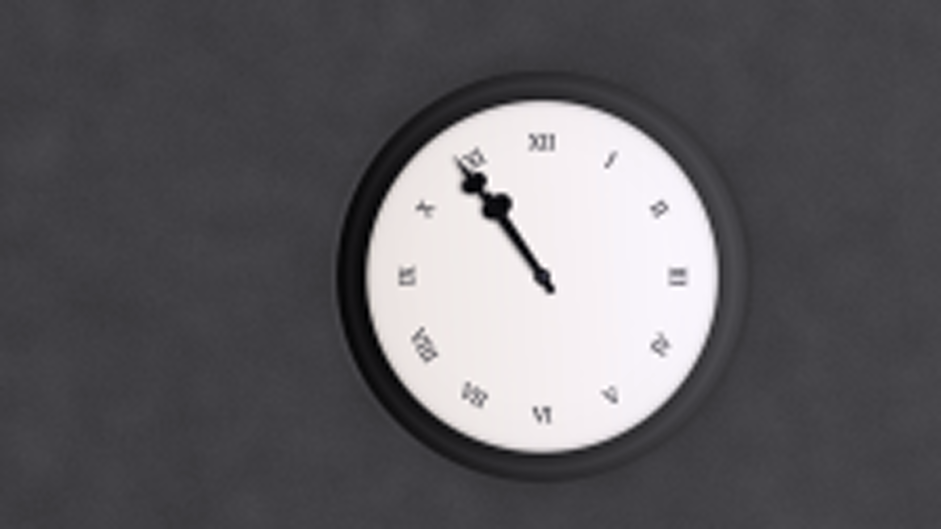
**10:54**
